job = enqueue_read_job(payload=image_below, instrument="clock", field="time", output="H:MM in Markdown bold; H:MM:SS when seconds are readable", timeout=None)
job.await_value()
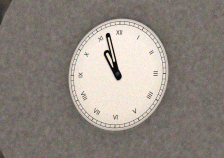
**10:57**
